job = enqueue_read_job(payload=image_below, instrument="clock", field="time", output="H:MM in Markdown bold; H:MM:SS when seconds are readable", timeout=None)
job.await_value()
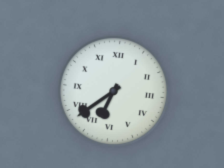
**6:38**
